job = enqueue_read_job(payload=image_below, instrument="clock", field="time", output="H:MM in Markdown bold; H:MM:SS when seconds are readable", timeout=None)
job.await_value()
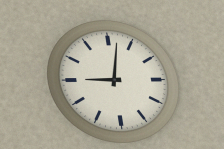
**9:02**
